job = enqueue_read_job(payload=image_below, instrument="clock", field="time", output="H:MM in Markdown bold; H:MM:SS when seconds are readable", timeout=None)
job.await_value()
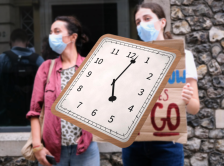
**5:02**
